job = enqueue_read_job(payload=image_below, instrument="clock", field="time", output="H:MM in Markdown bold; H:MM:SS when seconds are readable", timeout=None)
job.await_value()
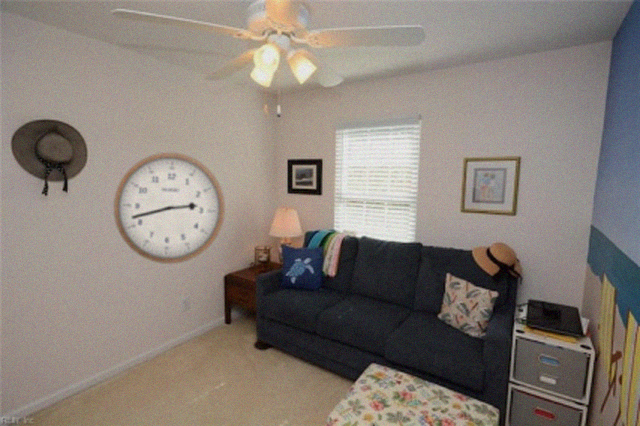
**2:42**
